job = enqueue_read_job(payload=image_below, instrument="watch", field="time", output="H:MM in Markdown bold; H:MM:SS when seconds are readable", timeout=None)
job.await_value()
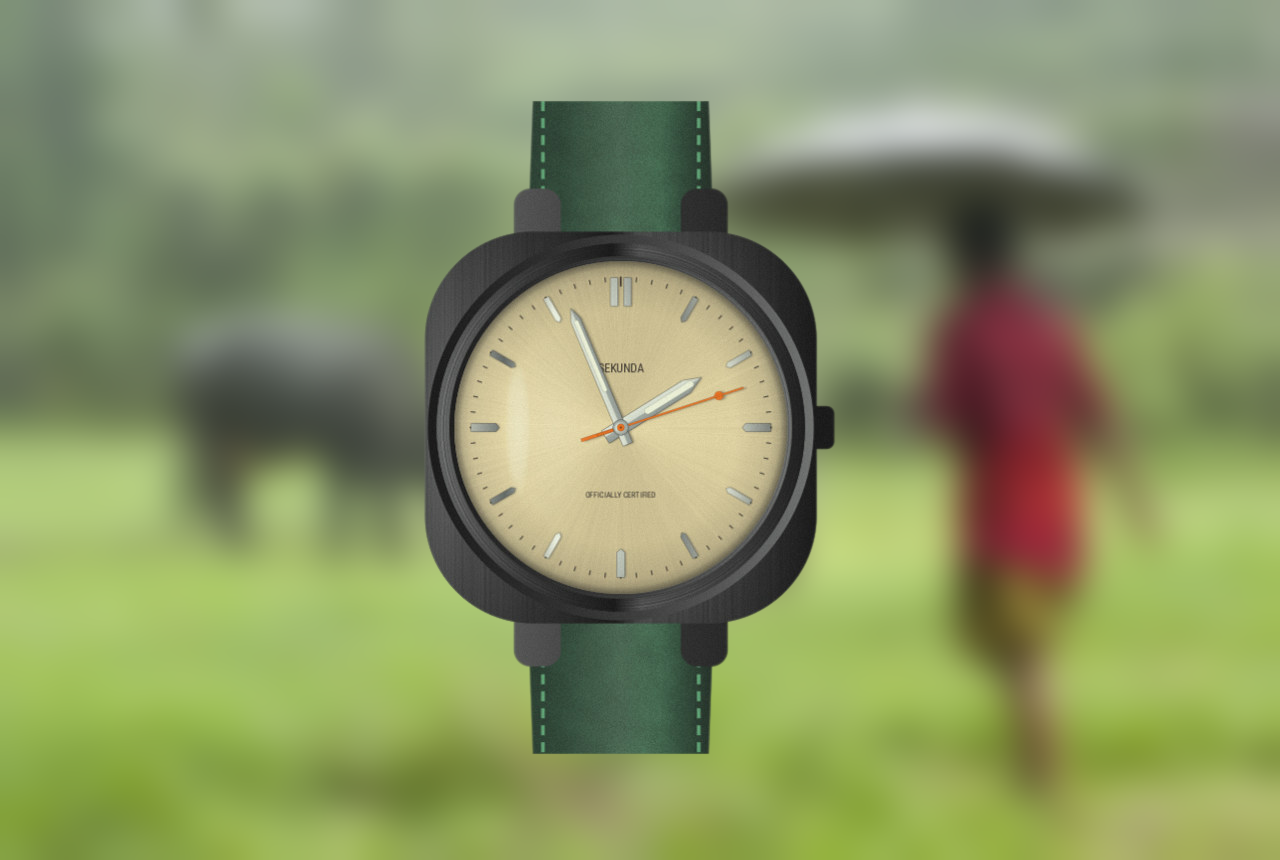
**1:56:12**
